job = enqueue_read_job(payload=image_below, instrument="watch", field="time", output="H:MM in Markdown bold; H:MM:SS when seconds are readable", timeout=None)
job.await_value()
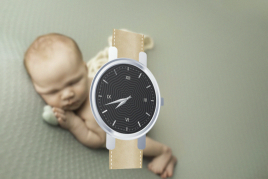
**7:42**
